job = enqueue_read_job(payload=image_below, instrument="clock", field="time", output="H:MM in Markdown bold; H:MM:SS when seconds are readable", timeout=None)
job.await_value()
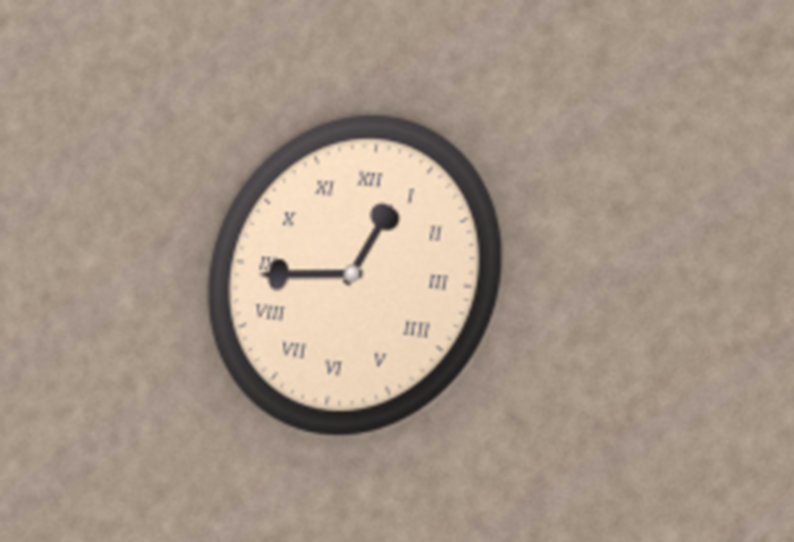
**12:44**
